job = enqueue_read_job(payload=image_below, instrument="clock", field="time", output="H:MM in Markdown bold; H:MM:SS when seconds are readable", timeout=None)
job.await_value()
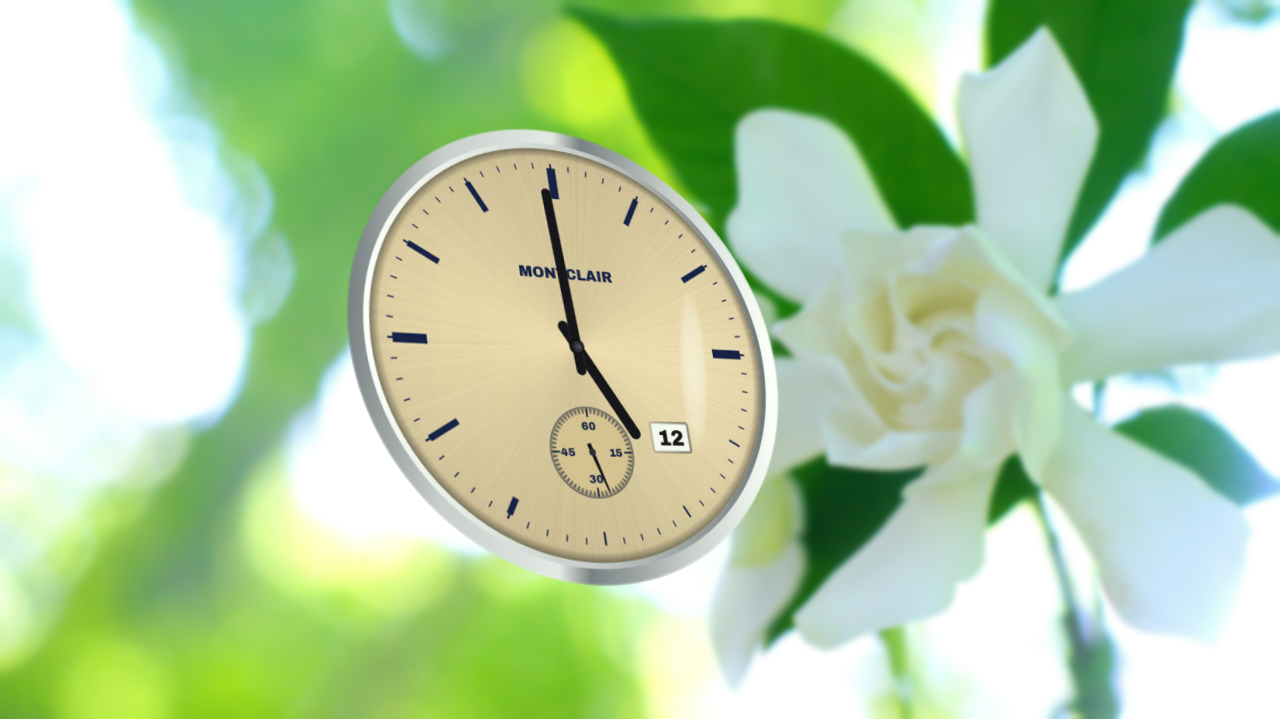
**4:59:27**
